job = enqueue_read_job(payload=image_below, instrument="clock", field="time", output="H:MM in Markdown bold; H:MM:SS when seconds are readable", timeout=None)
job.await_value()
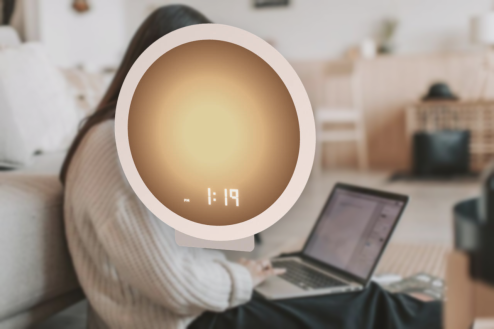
**1:19**
